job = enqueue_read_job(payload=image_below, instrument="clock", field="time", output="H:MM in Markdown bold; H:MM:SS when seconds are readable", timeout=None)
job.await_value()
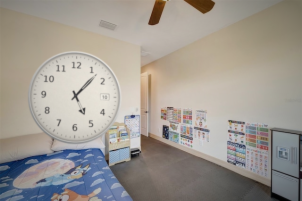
**5:07**
